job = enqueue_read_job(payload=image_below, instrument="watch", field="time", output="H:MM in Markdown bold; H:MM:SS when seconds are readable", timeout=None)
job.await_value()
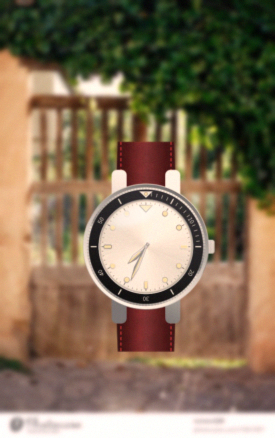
**7:34**
